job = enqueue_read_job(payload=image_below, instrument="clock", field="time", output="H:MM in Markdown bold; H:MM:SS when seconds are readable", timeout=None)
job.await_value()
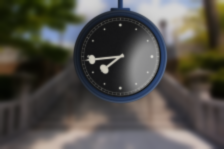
**7:44**
